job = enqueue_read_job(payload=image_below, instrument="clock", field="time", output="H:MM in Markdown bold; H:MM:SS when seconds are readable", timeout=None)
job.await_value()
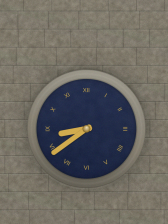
**8:39**
